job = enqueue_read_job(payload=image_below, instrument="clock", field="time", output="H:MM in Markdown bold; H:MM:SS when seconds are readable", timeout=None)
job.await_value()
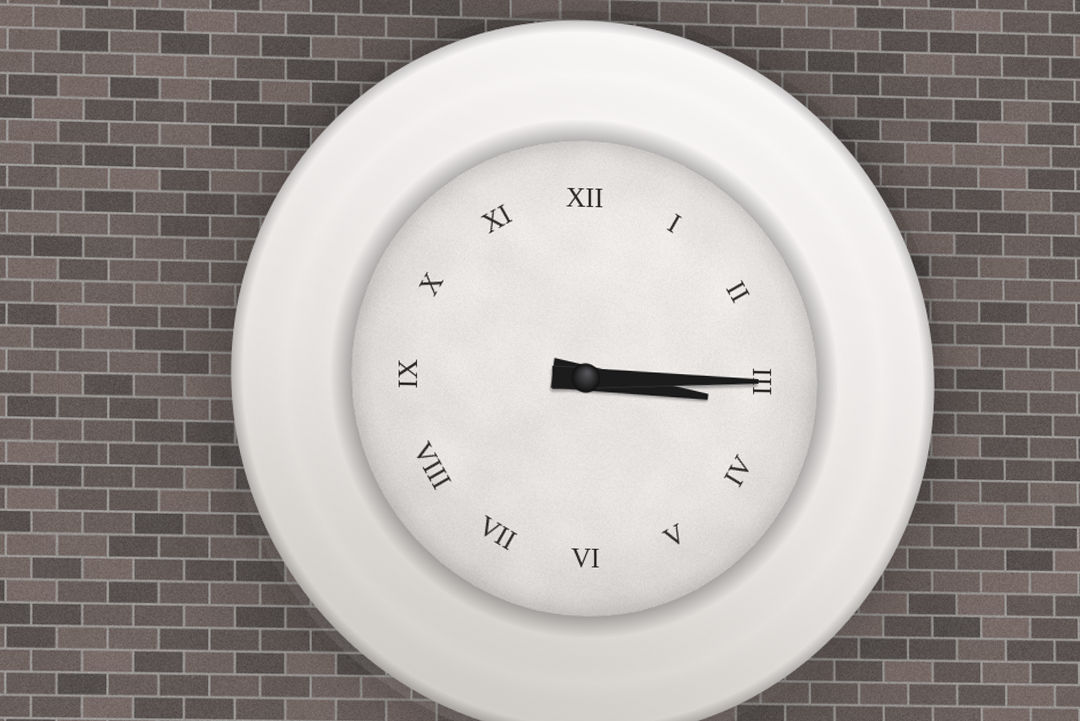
**3:15**
